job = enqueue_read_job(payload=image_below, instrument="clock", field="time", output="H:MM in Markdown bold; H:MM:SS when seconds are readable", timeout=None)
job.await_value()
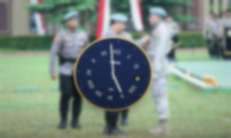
**4:58**
